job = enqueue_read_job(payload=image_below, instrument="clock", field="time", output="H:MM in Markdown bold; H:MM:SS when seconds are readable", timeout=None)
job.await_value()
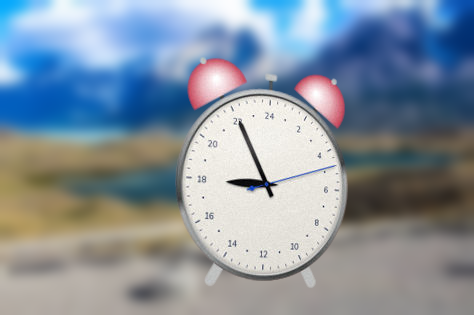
**17:55:12**
